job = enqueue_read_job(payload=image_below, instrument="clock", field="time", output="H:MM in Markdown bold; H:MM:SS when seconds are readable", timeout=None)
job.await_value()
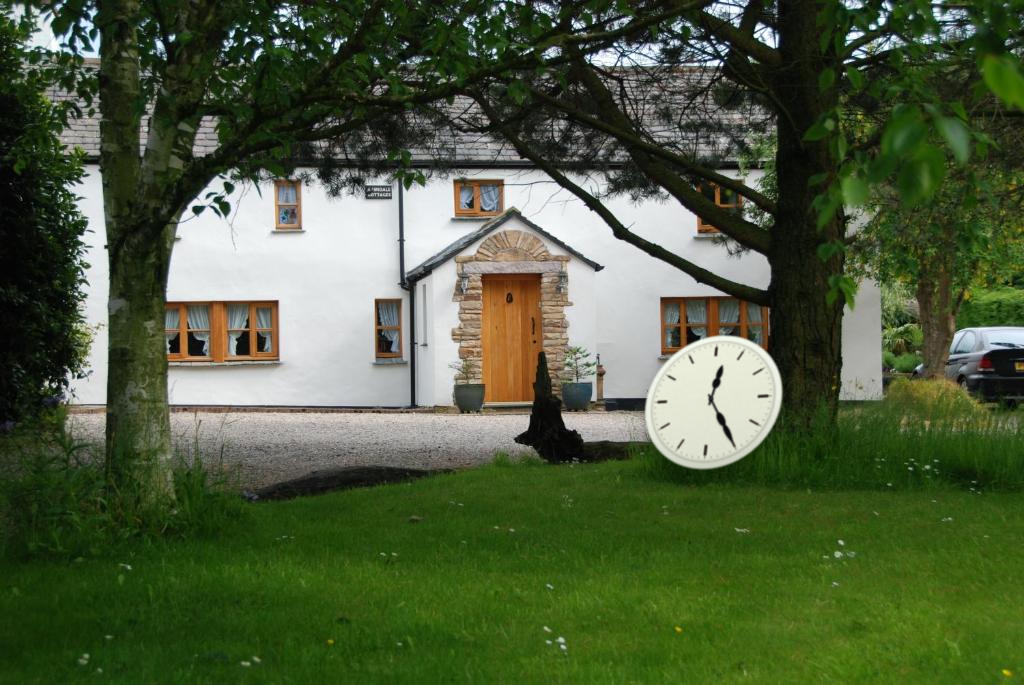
**12:25**
